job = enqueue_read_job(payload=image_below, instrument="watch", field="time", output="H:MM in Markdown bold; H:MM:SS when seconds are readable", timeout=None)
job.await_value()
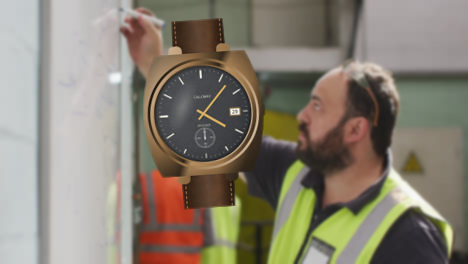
**4:07**
